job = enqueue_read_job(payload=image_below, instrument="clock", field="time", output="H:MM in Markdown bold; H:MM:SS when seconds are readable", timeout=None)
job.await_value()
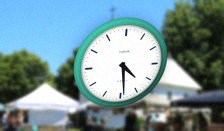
**4:29**
